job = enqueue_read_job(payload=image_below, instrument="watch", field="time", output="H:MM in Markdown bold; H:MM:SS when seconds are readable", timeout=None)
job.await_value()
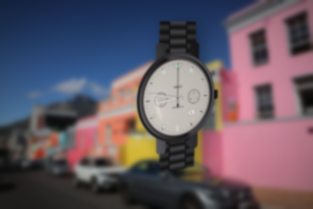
**8:47**
